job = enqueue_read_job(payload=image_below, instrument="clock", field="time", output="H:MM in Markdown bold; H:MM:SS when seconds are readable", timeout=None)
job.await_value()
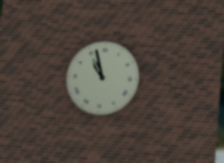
**10:57**
